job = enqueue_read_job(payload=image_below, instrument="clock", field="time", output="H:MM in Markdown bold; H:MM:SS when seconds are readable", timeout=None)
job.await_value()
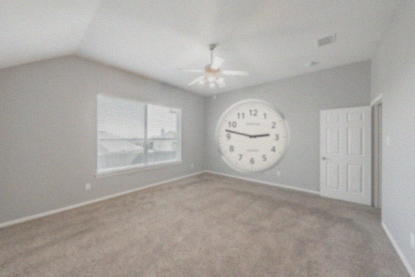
**2:47**
